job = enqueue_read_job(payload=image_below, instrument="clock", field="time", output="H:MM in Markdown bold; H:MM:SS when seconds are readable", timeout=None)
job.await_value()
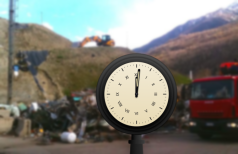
**12:01**
